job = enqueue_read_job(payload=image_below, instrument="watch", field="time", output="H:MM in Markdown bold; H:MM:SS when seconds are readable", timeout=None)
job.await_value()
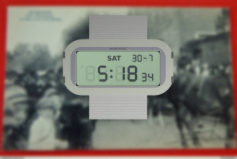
**5:18:34**
